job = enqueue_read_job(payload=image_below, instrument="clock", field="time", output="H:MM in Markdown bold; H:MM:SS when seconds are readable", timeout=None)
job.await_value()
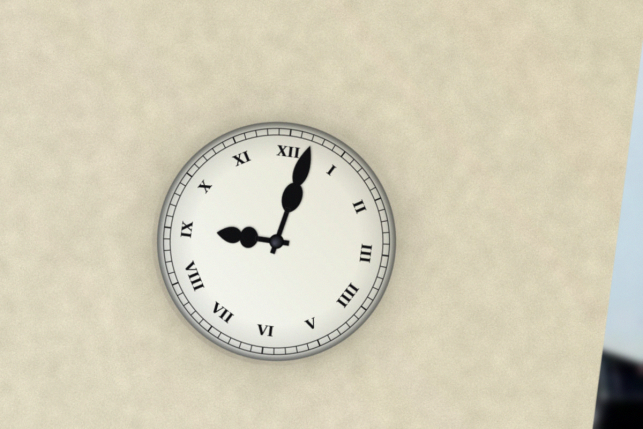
**9:02**
